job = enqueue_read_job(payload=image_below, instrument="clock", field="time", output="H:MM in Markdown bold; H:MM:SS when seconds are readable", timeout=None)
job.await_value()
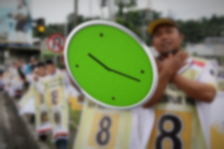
**10:18**
